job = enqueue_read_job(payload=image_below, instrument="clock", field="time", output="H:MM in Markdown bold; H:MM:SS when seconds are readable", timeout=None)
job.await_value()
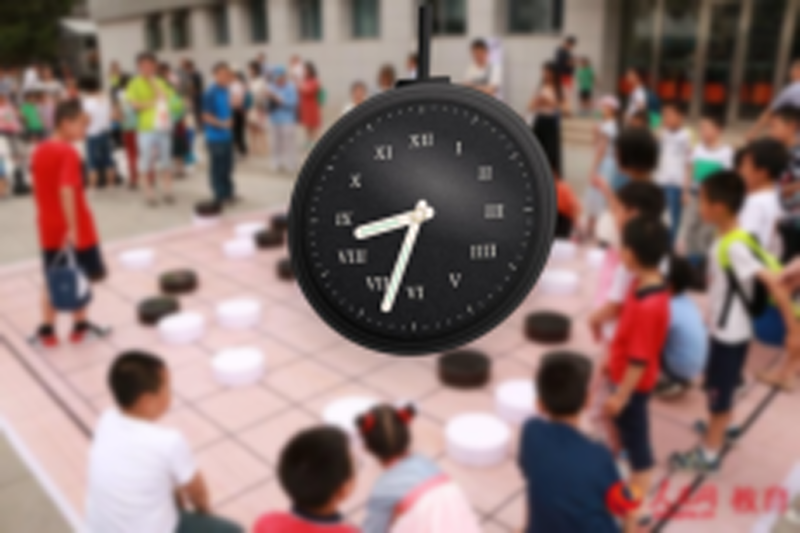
**8:33**
